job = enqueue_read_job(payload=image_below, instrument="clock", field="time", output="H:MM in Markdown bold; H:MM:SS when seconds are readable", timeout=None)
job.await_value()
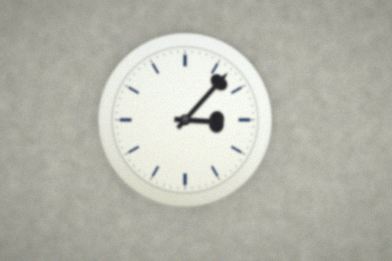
**3:07**
